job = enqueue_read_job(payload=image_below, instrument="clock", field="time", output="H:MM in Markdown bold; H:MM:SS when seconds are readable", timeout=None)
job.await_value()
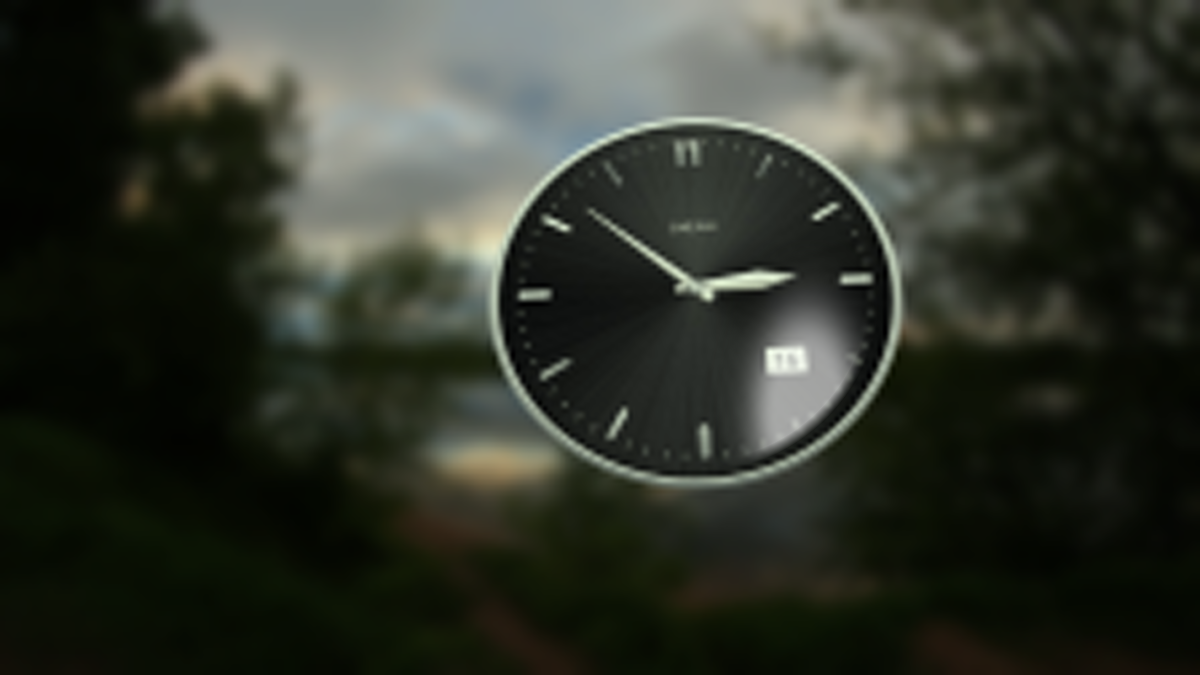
**2:52**
